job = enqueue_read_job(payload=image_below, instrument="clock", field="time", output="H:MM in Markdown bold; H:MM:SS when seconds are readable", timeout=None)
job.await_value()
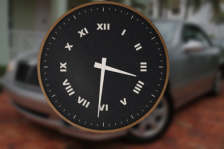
**3:31**
